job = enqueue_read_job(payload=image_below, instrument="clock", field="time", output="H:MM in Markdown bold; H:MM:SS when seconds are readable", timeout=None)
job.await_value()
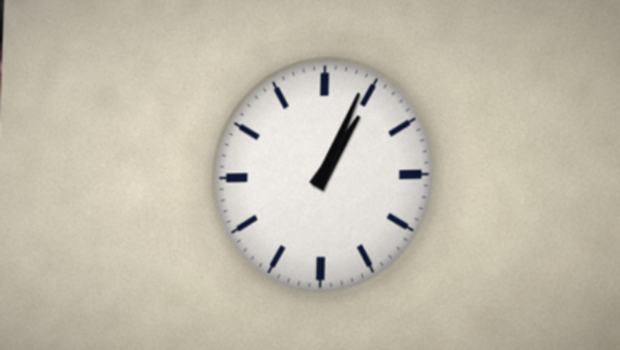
**1:04**
